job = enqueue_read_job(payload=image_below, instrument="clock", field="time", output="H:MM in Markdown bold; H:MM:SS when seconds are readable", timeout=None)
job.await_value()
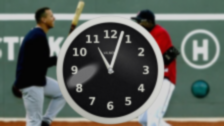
**11:03**
